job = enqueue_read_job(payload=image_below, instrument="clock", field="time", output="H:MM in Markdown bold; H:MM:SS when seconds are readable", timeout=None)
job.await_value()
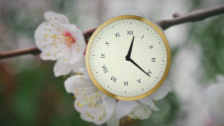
**12:21**
